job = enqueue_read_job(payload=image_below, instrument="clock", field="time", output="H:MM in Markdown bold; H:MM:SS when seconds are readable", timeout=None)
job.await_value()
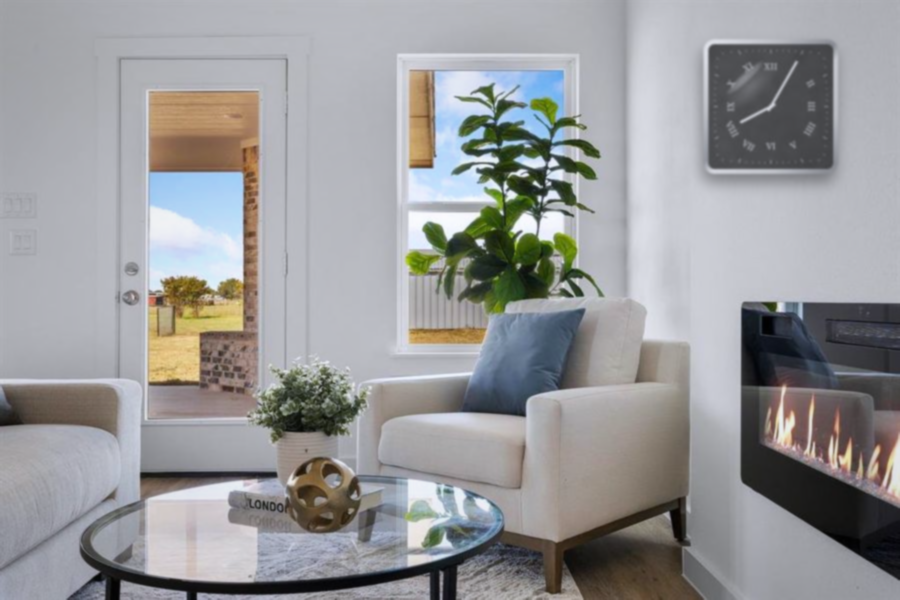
**8:05**
